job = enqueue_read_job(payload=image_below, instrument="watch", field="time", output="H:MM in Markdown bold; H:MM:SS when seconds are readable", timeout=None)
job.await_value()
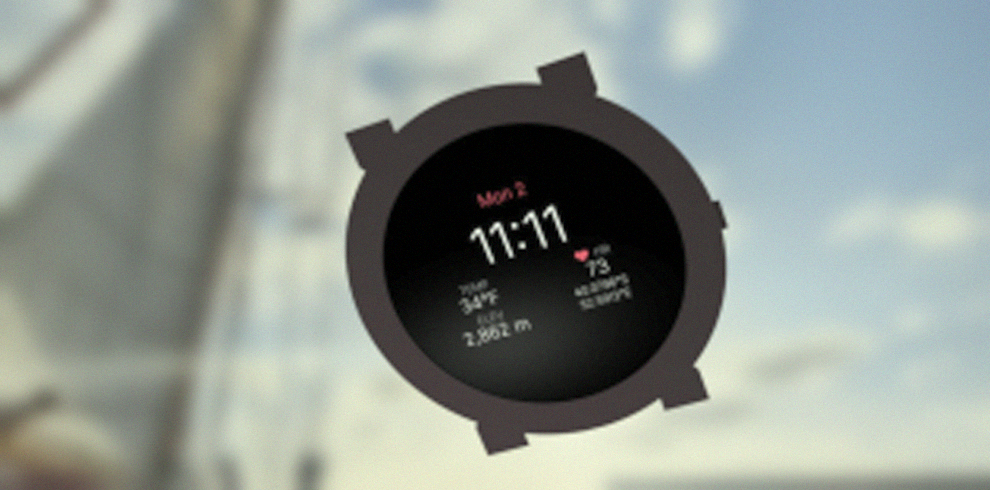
**11:11**
